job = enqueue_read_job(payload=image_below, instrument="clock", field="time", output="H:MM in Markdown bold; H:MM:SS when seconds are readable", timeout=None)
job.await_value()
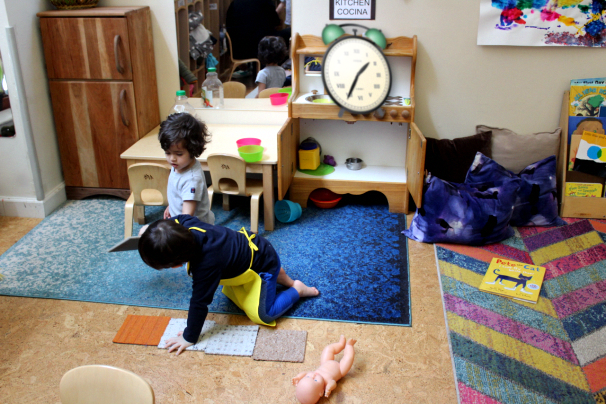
**1:35**
